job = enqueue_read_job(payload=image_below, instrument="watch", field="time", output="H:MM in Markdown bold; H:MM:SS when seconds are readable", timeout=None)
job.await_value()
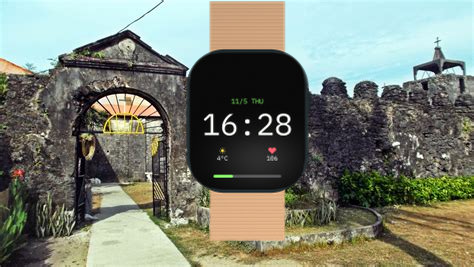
**16:28**
